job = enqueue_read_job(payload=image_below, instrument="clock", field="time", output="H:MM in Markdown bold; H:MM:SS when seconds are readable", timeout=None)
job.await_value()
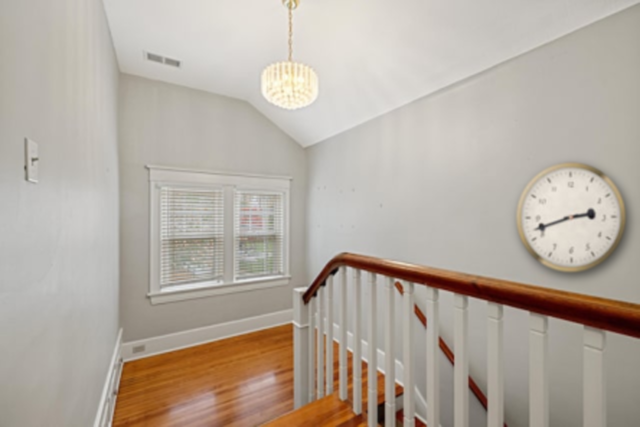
**2:42**
